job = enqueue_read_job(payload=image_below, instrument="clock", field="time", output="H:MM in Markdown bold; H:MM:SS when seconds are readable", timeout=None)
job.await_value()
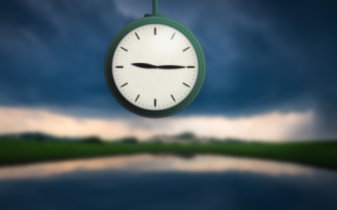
**9:15**
